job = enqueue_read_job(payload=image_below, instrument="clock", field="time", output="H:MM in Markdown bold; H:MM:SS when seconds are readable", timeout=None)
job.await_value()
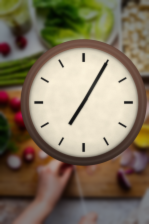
**7:05**
